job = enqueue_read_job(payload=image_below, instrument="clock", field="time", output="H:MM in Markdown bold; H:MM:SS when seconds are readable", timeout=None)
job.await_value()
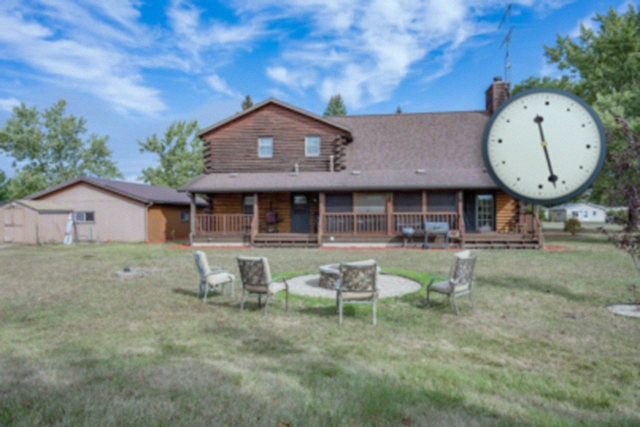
**11:27**
